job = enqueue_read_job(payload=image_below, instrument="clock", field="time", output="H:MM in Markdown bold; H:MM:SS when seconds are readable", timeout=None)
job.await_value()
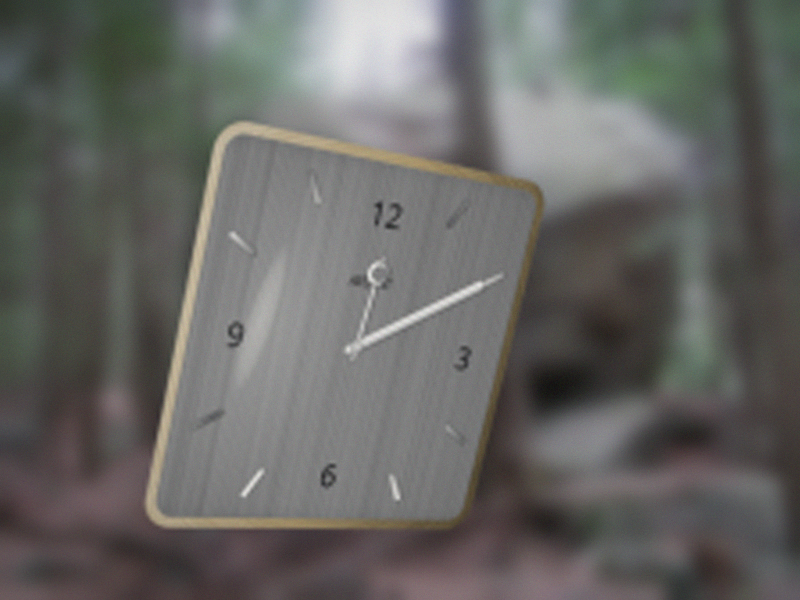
**12:10**
